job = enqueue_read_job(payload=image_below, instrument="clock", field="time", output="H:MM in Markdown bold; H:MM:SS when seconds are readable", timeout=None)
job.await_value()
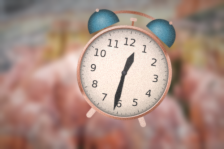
**12:31**
